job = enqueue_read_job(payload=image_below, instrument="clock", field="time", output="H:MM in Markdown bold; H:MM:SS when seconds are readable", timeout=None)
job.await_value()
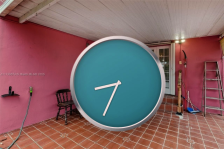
**8:34**
